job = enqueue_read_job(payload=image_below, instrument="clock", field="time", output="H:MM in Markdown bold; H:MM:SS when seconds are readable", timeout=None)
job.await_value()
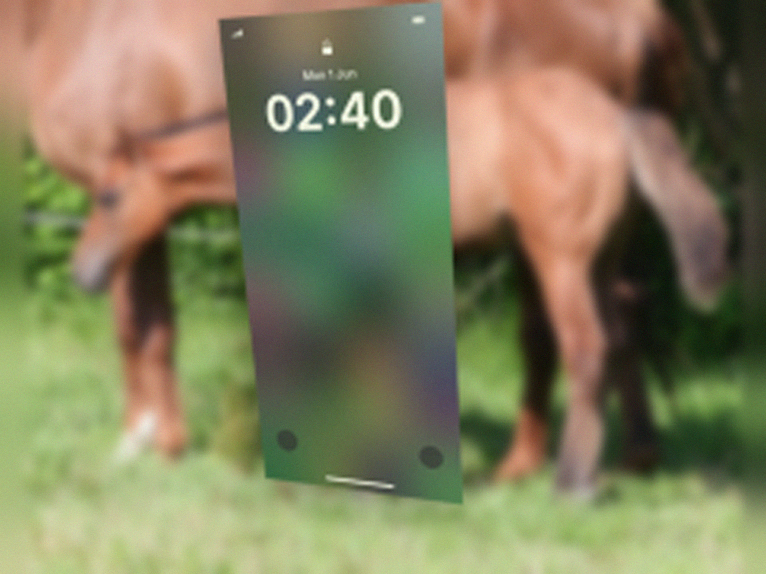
**2:40**
